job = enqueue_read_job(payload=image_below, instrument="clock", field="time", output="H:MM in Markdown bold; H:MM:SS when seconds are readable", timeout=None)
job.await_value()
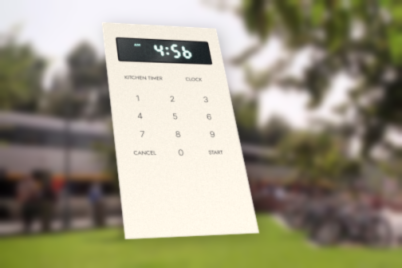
**4:56**
